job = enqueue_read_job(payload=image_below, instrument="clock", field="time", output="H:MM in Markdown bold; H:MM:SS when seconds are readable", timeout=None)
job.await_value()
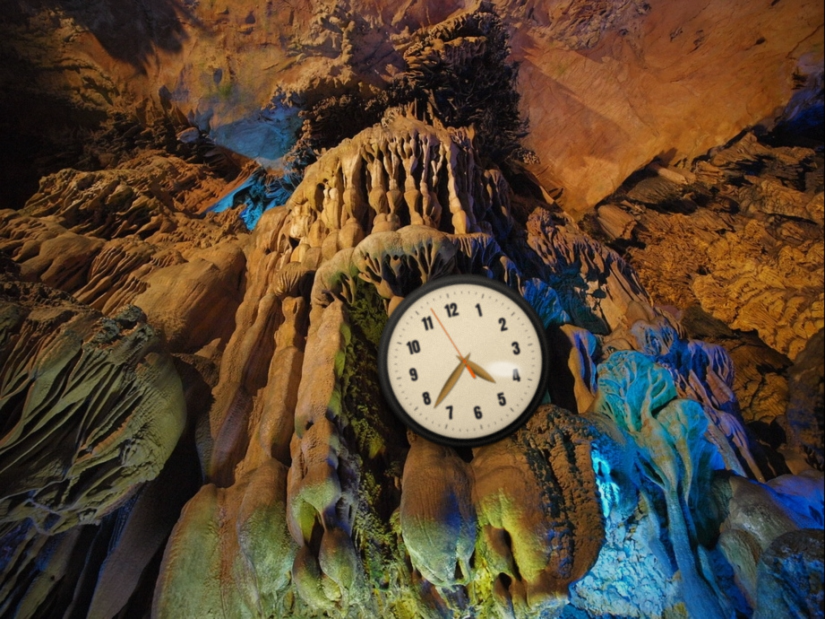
**4:37:57**
